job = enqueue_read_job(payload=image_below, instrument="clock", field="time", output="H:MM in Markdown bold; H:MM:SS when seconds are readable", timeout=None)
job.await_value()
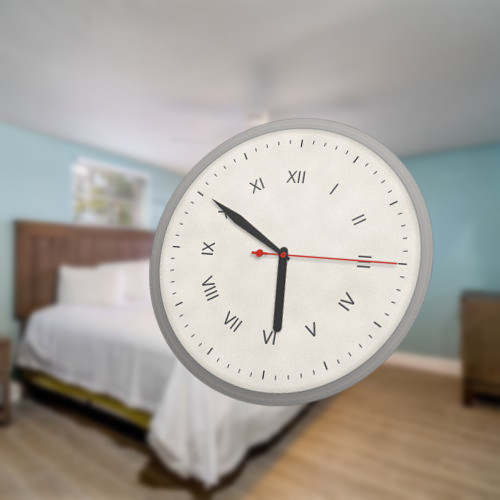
**5:50:15**
